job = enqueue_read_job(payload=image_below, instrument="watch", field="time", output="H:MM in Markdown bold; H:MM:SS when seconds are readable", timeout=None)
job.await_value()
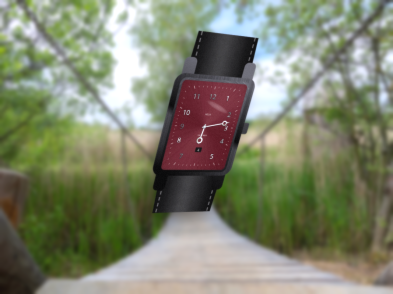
**6:13**
